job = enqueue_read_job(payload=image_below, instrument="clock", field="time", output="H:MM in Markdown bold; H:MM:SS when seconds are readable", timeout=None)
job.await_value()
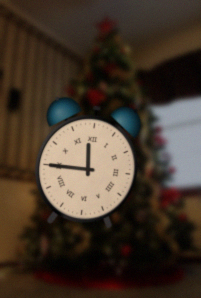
**11:45**
